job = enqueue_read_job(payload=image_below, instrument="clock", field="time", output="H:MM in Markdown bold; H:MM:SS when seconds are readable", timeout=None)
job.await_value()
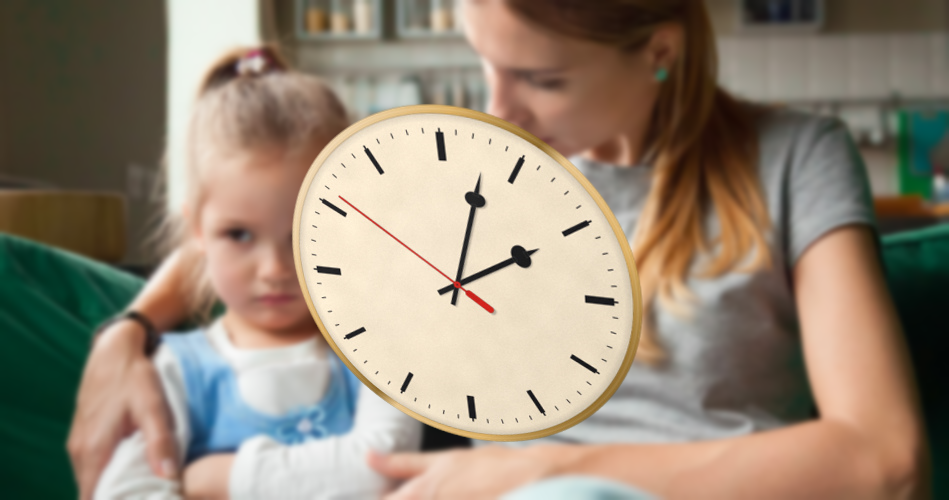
**2:02:51**
